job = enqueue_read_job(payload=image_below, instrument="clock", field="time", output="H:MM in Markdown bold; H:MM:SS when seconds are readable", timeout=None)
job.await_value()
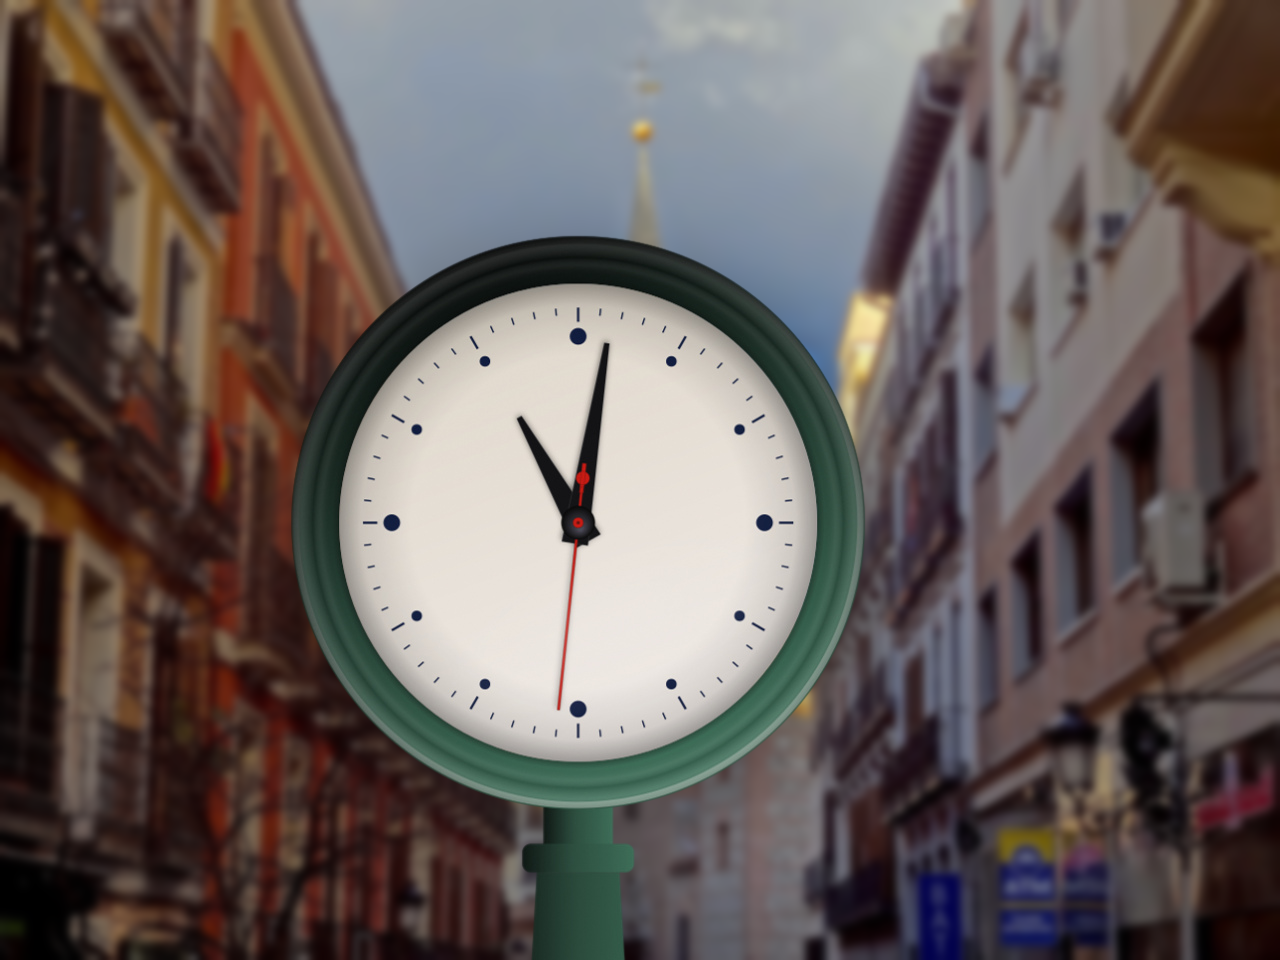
**11:01:31**
